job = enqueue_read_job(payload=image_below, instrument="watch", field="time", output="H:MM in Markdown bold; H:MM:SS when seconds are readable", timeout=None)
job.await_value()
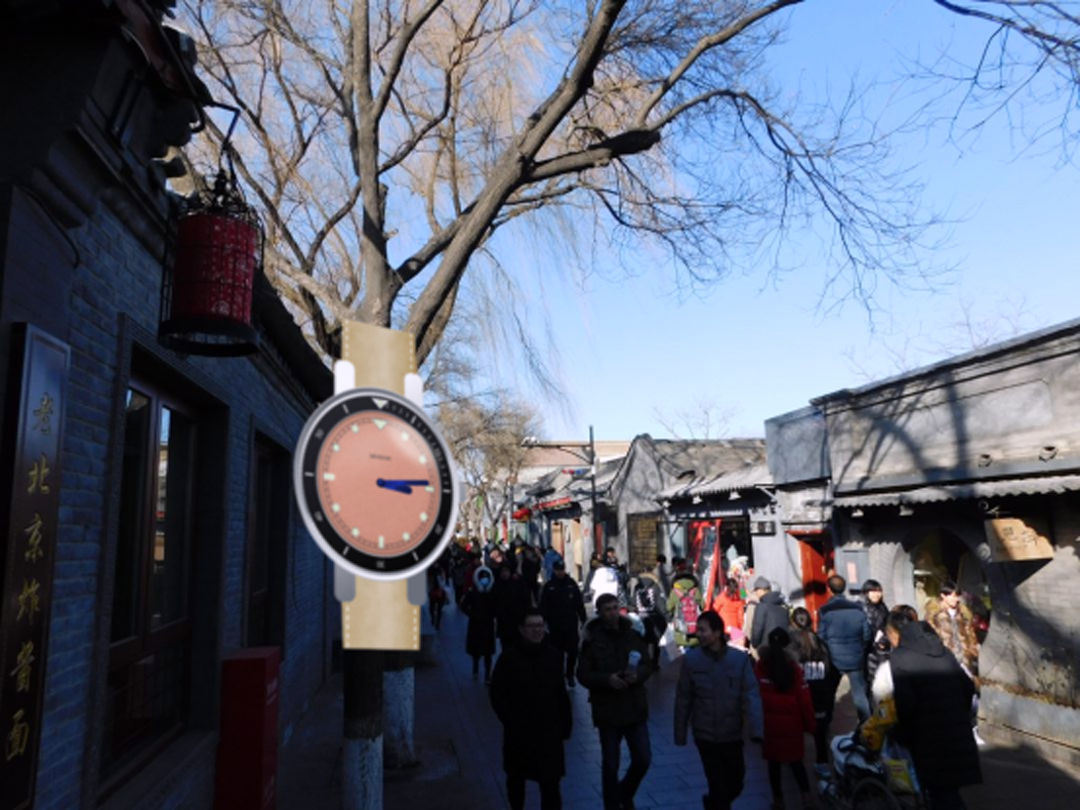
**3:14**
